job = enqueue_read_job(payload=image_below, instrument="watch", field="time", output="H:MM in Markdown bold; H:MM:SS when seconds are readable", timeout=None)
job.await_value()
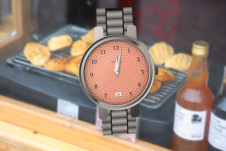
**12:02**
